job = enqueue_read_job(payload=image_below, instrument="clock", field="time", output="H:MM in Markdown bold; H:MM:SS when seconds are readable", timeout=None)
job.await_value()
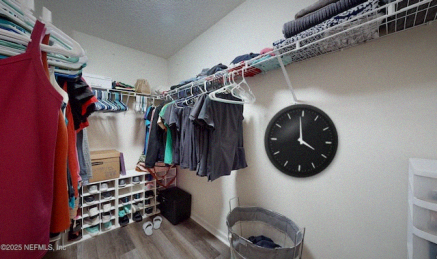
**3:59**
